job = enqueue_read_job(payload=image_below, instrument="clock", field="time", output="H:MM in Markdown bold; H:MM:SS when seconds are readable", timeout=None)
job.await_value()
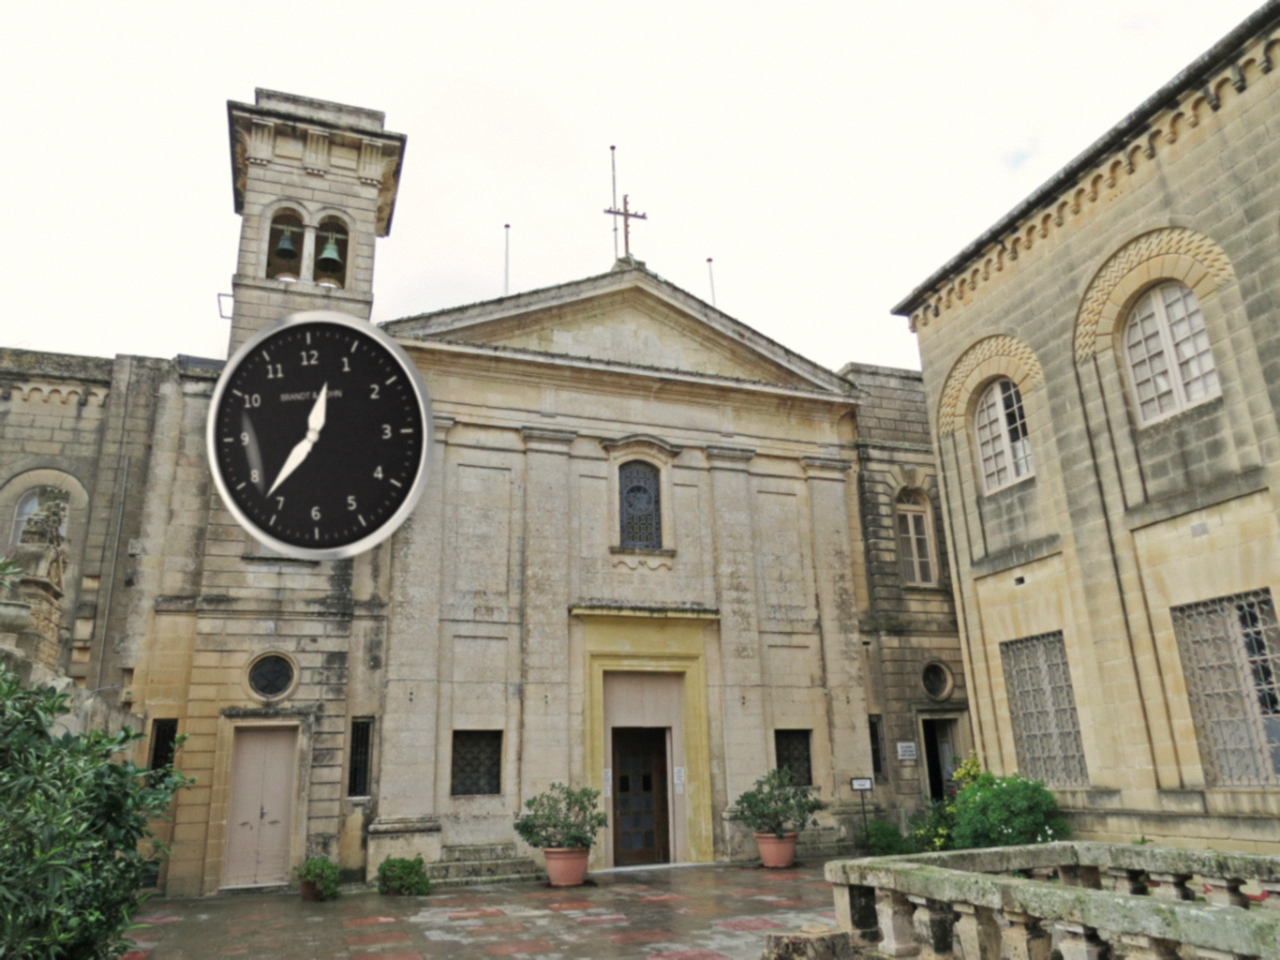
**12:37**
